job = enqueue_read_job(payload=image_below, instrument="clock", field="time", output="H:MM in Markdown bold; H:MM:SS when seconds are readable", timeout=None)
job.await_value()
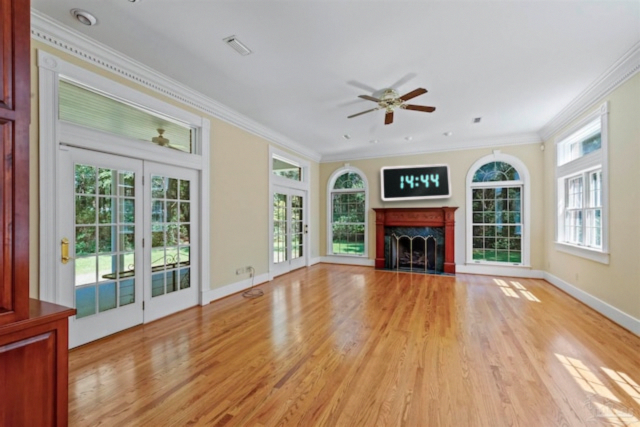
**14:44**
